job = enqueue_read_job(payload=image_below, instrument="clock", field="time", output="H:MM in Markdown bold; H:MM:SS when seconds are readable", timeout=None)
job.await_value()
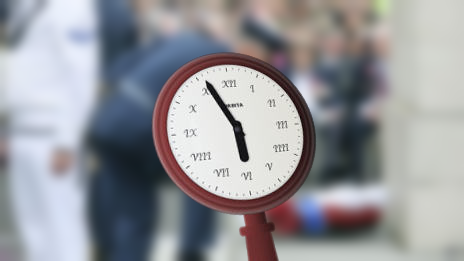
**5:56**
